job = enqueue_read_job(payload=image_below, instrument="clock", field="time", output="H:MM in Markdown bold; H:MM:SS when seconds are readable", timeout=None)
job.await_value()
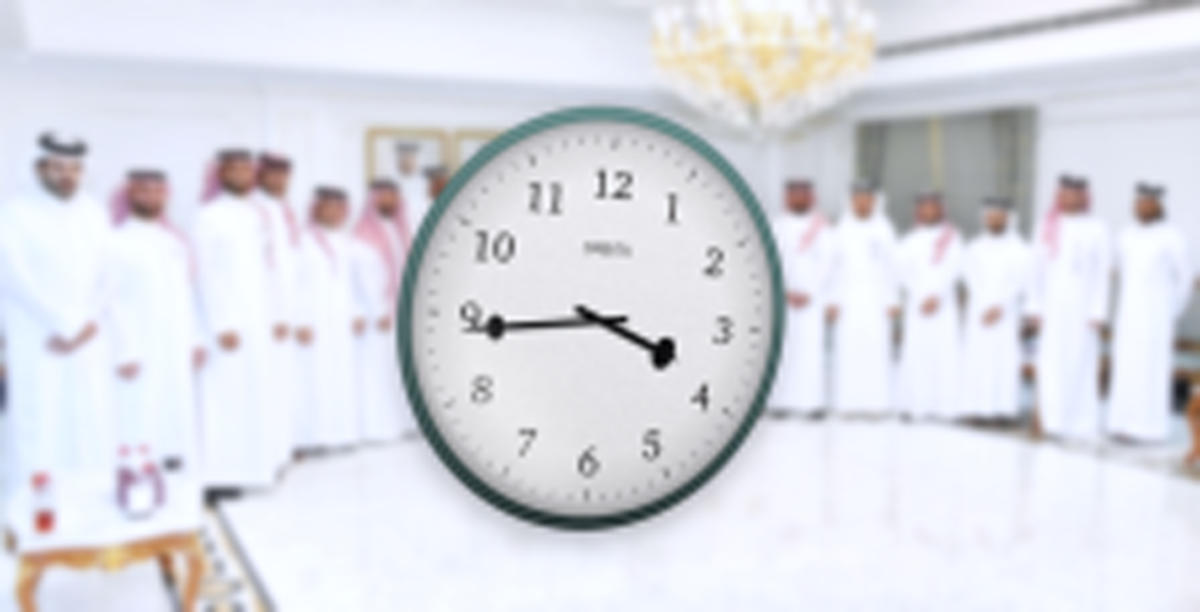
**3:44**
